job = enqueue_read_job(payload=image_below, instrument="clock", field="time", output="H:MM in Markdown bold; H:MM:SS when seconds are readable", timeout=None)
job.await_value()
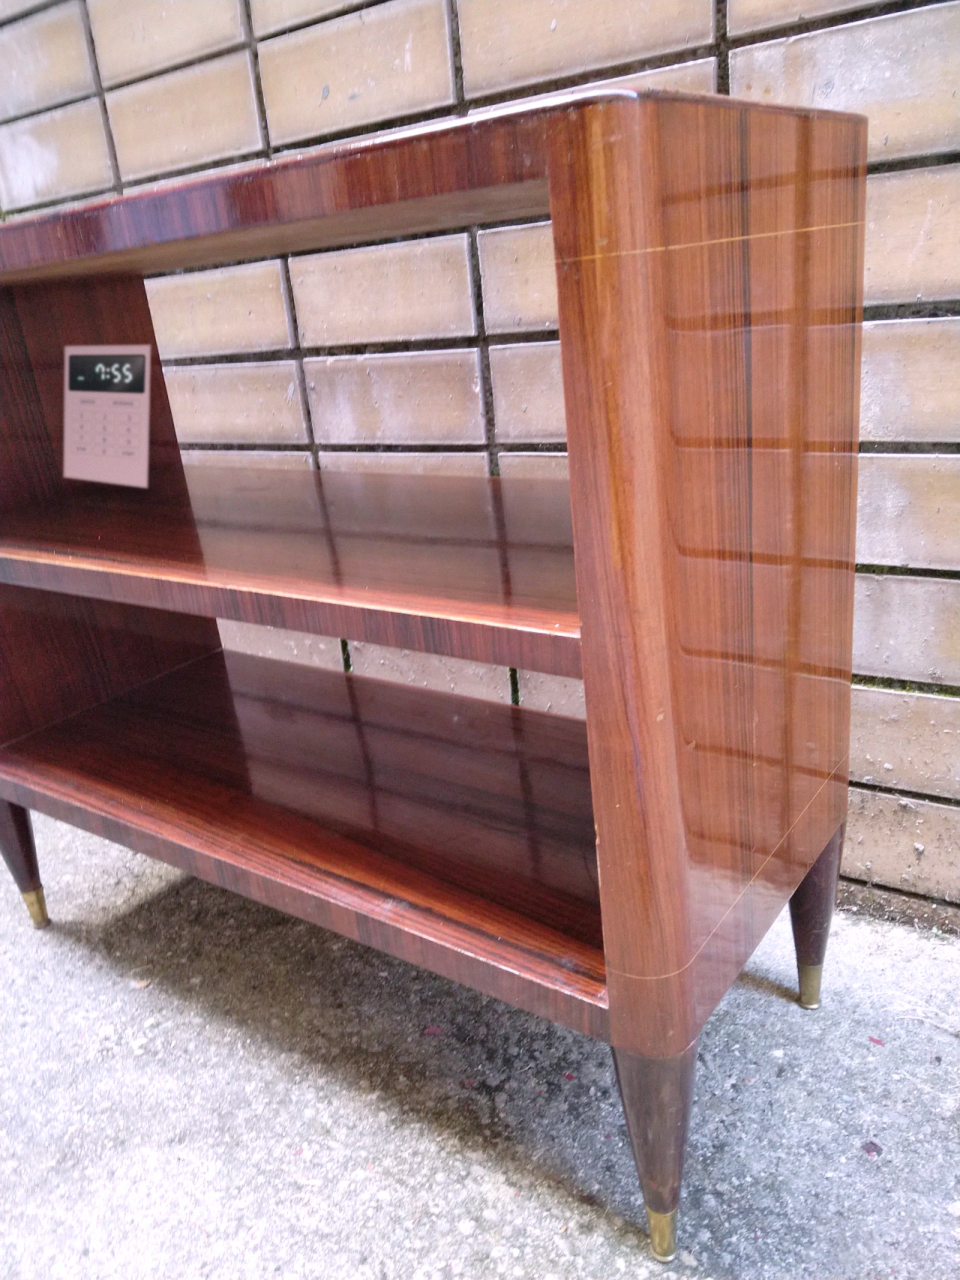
**7:55**
